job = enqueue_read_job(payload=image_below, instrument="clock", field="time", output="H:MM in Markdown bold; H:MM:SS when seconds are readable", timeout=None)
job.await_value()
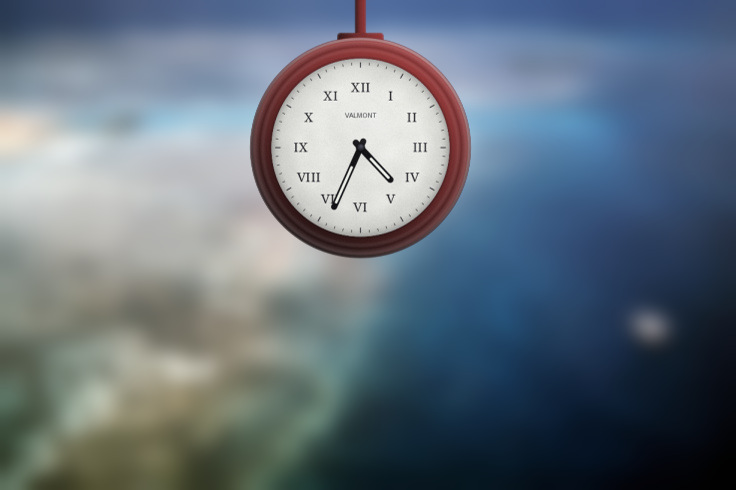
**4:34**
